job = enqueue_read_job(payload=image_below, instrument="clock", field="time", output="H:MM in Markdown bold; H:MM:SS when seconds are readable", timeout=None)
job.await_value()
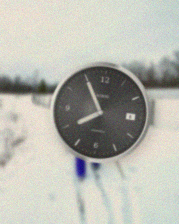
**7:55**
